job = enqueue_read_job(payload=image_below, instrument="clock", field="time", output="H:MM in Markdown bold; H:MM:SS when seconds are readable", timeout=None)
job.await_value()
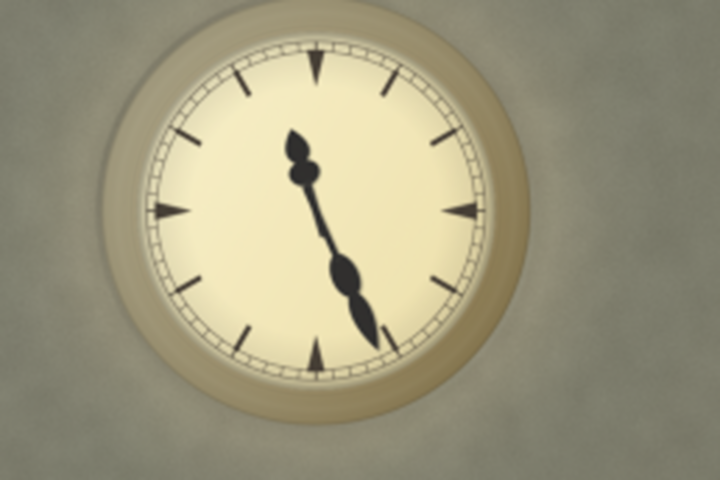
**11:26**
